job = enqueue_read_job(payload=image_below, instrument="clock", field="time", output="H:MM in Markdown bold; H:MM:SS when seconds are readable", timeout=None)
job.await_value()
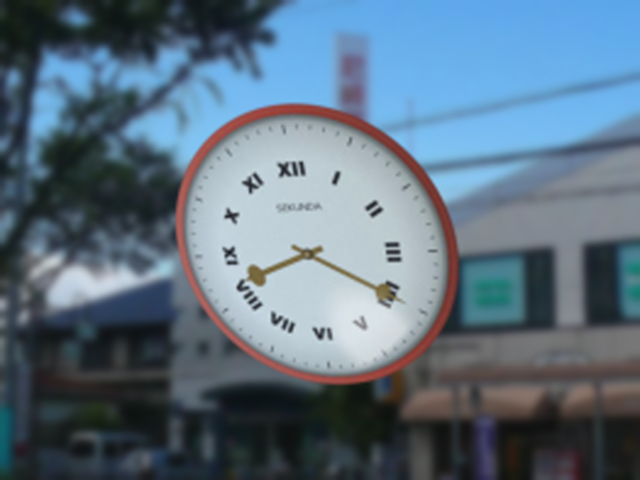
**8:20**
